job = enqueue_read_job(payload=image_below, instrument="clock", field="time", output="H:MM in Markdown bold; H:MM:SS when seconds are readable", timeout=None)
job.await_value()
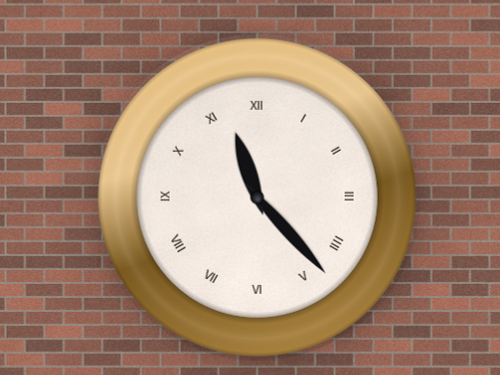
**11:23**
